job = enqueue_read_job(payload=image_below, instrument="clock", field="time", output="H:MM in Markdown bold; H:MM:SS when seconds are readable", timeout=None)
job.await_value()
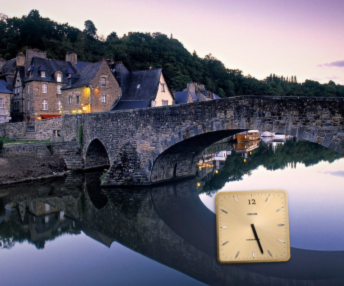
**5:27**
